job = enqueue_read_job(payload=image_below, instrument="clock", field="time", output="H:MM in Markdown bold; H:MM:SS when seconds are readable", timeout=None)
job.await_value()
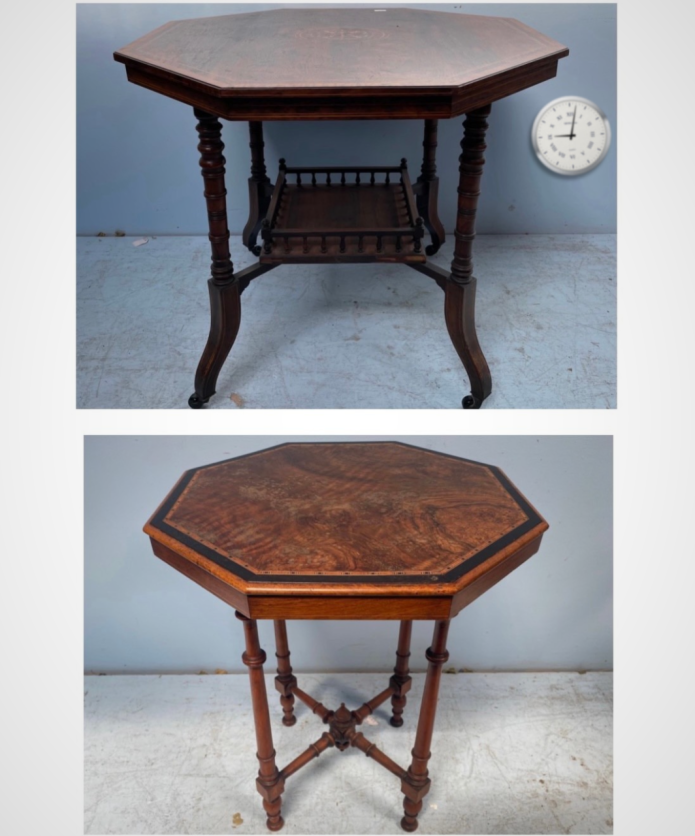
**9:02**
